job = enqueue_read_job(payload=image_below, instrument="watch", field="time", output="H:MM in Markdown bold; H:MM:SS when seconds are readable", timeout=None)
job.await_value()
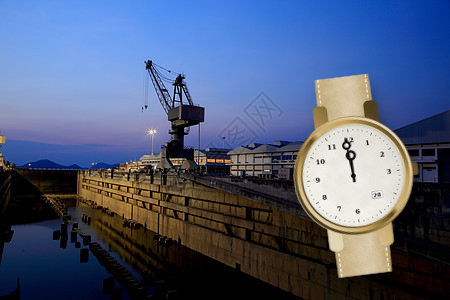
**11:59**
